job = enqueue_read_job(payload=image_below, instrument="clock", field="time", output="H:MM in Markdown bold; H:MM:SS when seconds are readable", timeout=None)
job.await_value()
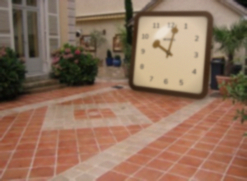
**10:02**
